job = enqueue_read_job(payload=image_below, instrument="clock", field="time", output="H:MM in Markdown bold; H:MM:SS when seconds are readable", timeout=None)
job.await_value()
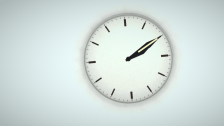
**2:10**
